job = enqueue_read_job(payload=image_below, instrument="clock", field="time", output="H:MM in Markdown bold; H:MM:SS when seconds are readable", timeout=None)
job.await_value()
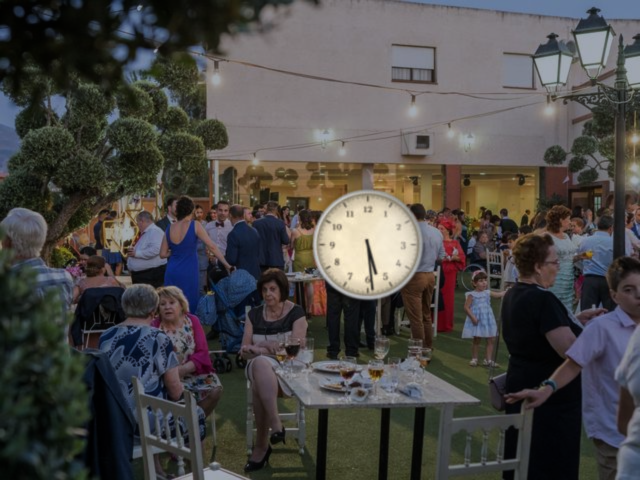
**5:29**
